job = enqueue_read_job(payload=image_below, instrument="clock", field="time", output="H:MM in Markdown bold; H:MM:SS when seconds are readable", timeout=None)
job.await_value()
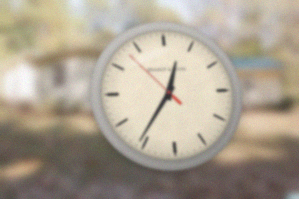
**12:35:53**
